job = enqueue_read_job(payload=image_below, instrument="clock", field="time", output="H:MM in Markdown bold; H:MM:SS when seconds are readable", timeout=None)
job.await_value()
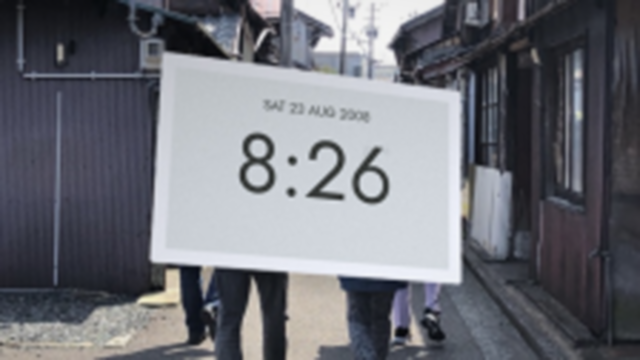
**8:26**
